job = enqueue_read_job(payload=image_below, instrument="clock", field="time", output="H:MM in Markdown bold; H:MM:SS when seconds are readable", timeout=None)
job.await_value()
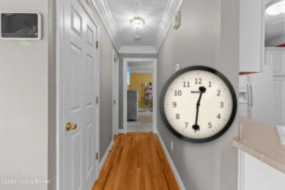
**12:31**
